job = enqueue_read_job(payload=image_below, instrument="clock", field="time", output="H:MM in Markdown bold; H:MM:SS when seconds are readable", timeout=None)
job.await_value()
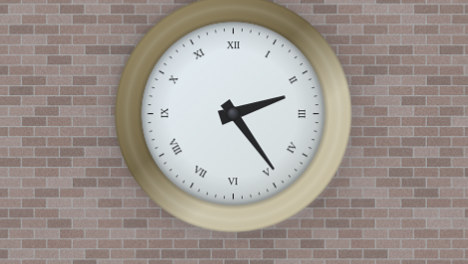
**2:24**
